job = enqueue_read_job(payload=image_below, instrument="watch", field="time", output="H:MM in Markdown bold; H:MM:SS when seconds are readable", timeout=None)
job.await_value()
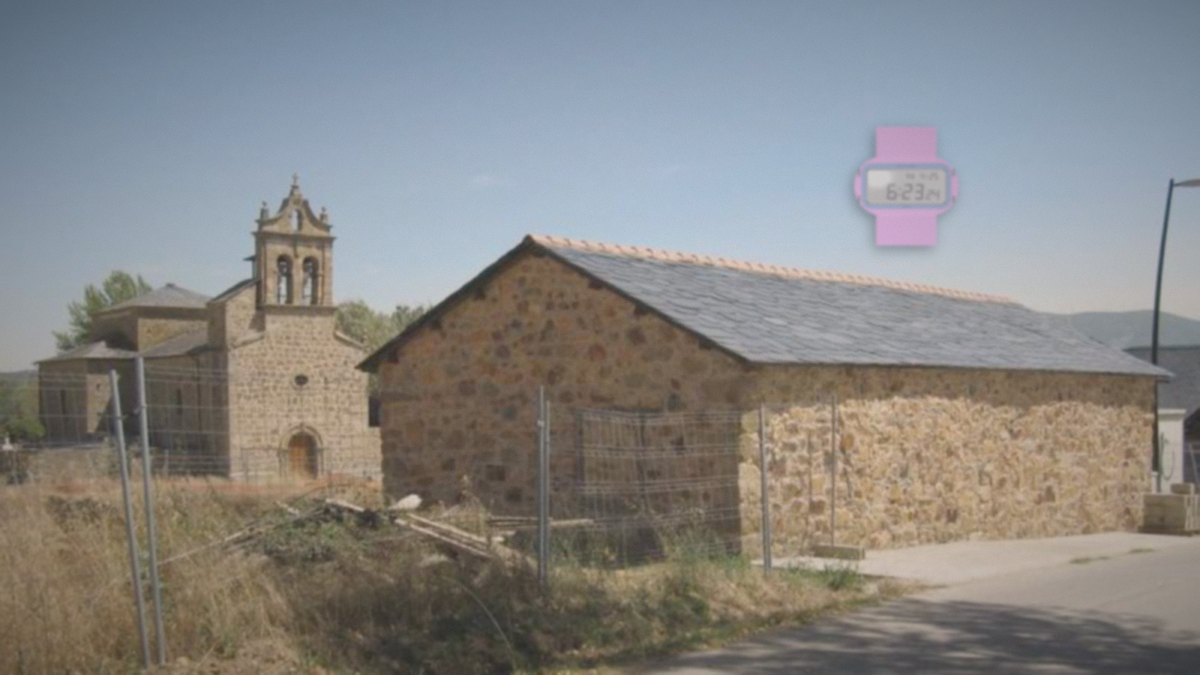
**6:23**
